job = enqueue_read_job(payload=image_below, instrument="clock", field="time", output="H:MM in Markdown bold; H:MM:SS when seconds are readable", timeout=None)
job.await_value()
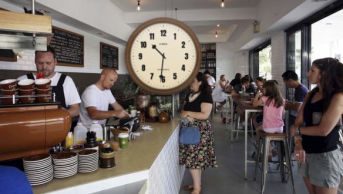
**10:31**
